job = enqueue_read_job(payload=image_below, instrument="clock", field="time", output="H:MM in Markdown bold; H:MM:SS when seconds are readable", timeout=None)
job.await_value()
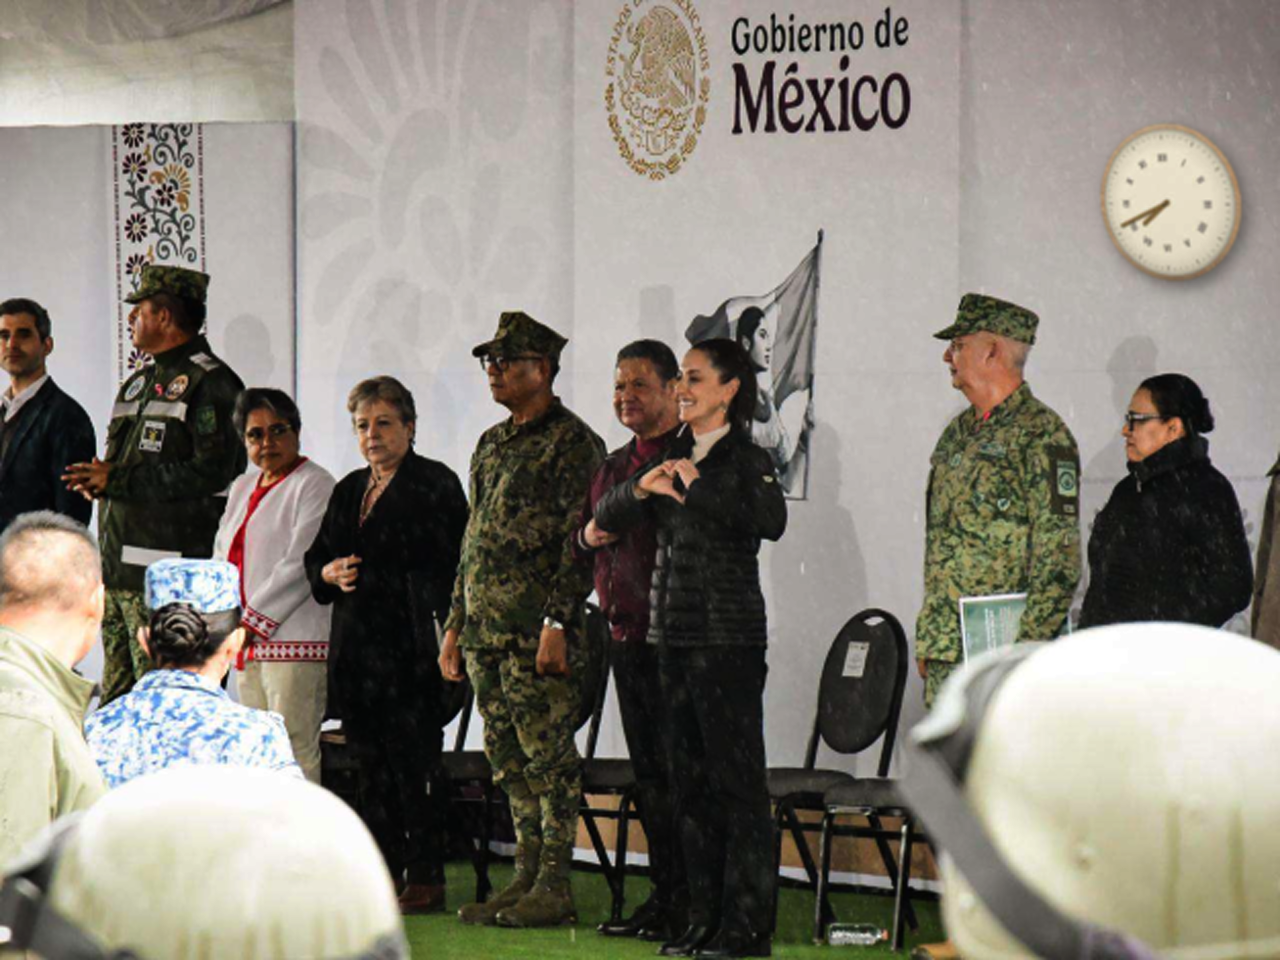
**7:41**
